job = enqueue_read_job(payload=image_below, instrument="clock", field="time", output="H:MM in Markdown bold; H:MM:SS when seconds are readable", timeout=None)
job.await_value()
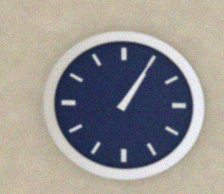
**1:05**
